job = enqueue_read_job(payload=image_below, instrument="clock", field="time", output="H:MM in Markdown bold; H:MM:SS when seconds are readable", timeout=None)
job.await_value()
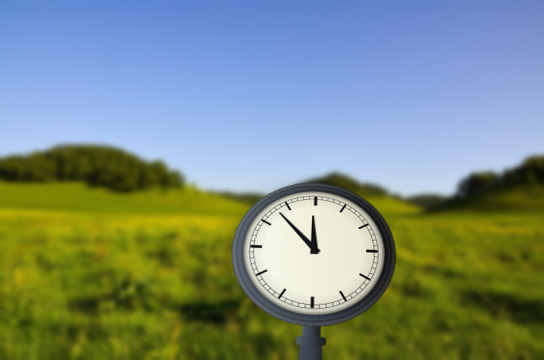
**11:53**
